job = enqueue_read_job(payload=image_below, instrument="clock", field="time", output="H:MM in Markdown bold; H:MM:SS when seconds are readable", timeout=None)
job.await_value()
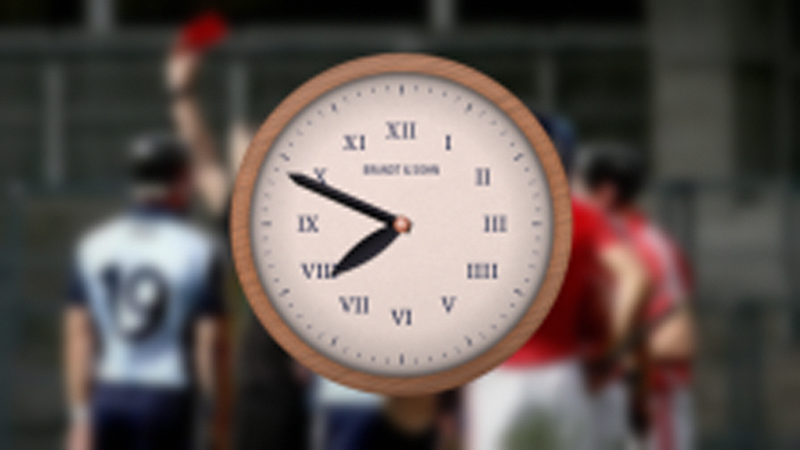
**7:49**
